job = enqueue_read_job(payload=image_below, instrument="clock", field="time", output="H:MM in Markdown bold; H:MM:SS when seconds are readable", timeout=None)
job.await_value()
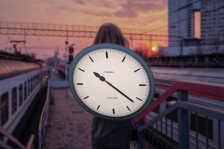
**10:22**
